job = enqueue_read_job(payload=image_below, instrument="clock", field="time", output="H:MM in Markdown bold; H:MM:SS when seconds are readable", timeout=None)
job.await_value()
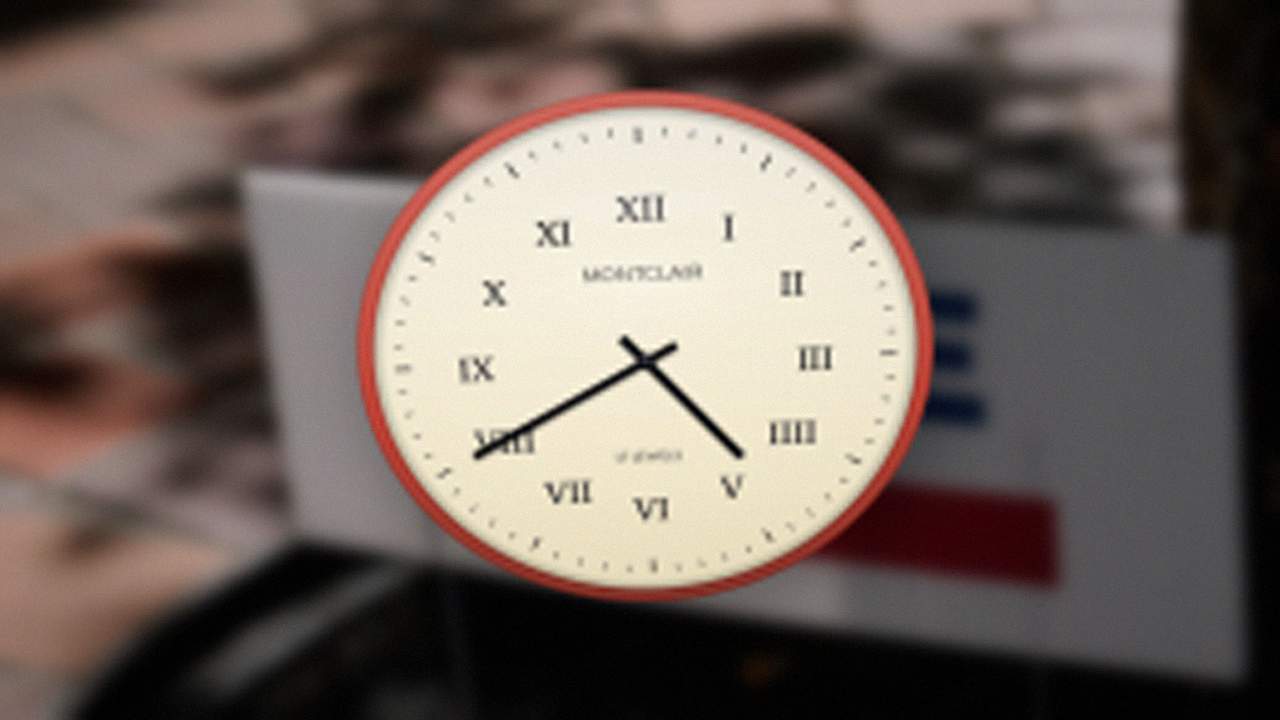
**4:40**
